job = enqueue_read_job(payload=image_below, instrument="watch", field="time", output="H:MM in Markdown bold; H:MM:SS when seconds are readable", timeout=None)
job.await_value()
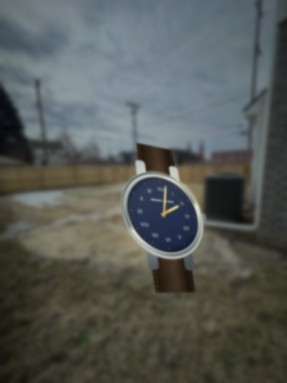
**2:02**
